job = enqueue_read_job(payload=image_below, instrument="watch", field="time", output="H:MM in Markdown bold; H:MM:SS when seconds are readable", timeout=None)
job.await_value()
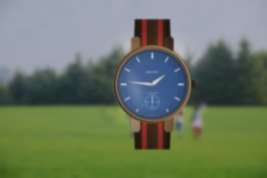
**1:46**
